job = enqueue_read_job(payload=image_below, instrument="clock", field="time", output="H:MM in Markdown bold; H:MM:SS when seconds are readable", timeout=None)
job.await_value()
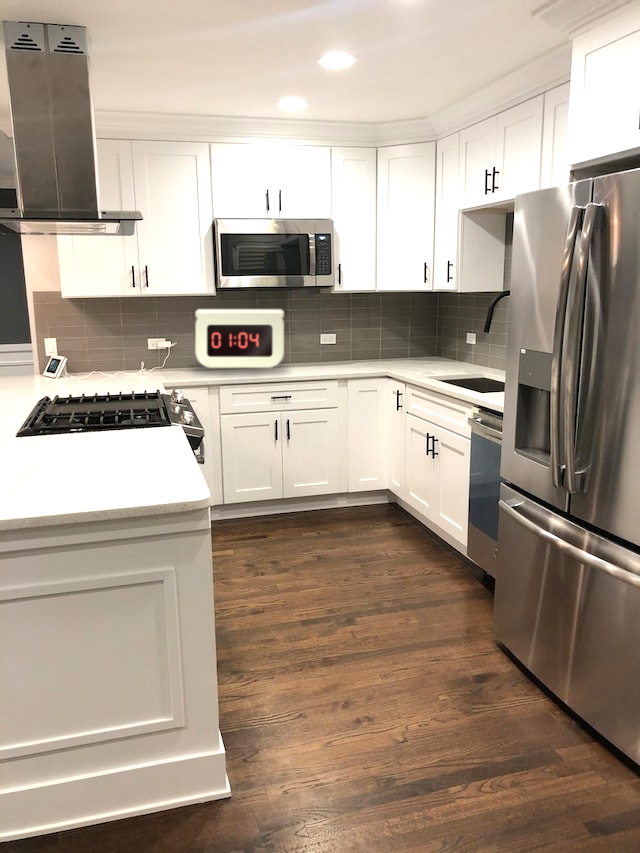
**1:04**
